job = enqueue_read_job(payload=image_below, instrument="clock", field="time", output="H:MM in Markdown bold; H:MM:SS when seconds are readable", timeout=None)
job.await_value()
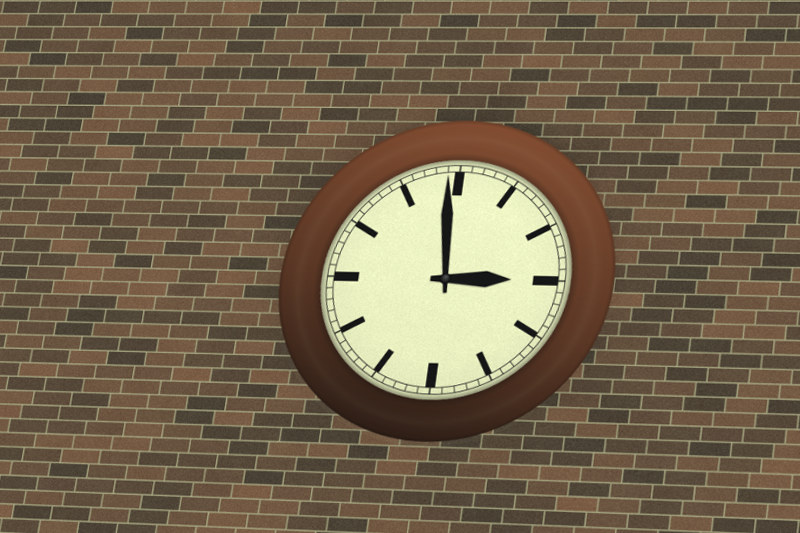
**2:59**
